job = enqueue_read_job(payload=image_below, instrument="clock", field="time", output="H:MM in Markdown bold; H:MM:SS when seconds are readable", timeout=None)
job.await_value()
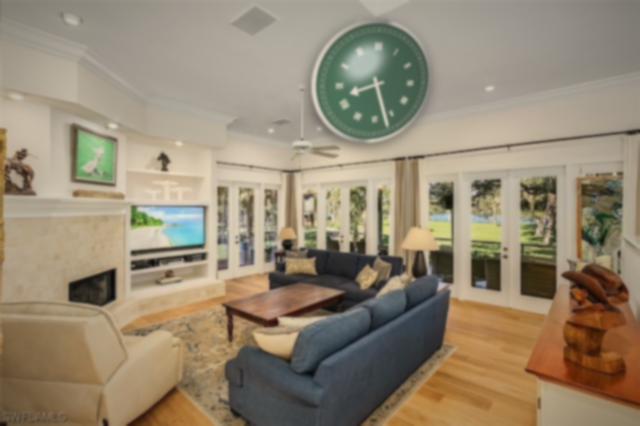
**8:27**
